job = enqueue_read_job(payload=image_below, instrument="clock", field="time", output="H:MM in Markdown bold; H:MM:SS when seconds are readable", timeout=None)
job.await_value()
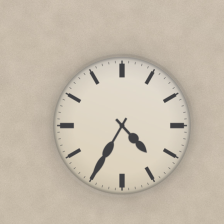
**4:35**
